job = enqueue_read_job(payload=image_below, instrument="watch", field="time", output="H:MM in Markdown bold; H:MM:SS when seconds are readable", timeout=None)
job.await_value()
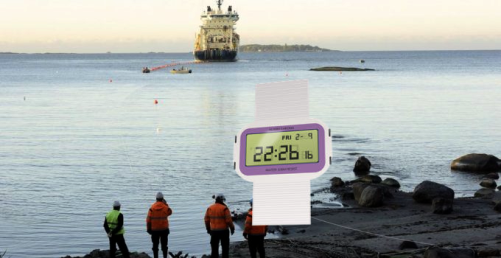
**22:26:16**
